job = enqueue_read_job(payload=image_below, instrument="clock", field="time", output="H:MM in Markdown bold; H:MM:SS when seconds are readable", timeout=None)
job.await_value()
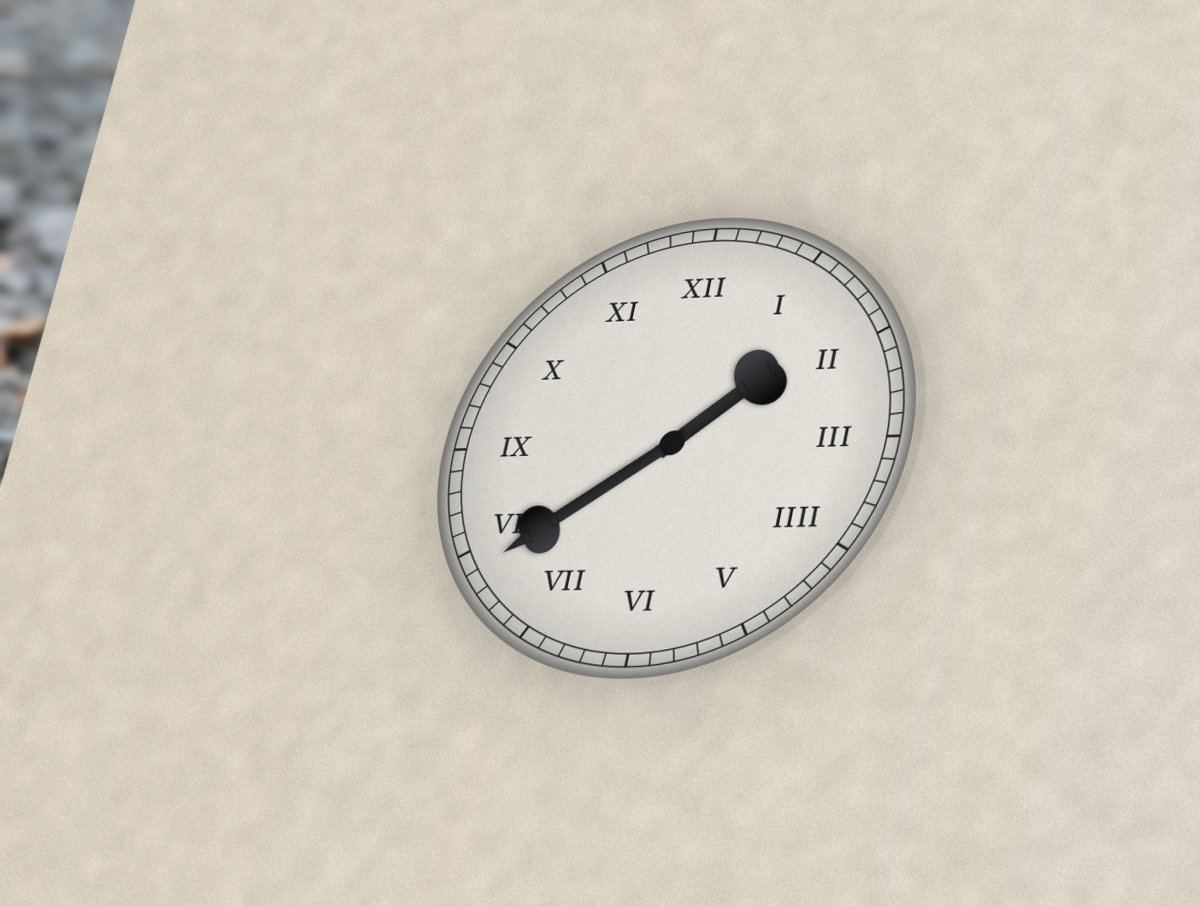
**1:39**
